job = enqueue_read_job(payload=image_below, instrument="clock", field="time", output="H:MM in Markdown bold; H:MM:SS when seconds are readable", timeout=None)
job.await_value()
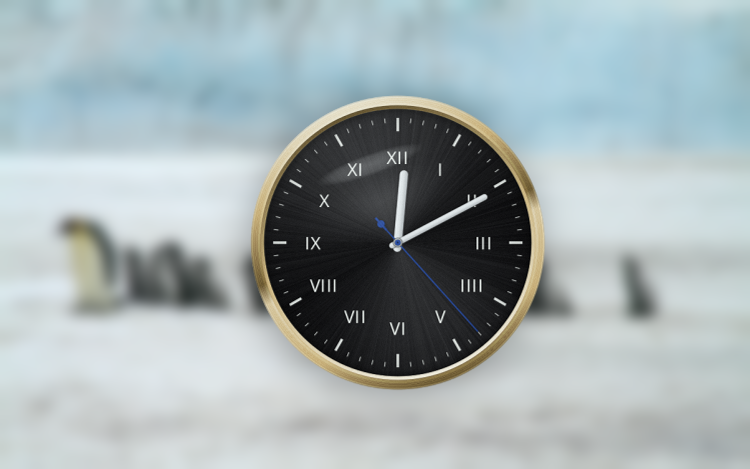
**12:10:23**
